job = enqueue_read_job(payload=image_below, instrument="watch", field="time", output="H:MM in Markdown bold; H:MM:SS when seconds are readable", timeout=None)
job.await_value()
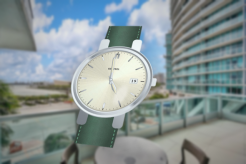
**4:59**
